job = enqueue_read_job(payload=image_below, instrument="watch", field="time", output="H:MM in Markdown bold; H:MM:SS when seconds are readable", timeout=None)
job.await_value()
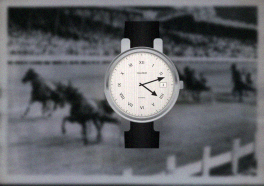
**4:12**
